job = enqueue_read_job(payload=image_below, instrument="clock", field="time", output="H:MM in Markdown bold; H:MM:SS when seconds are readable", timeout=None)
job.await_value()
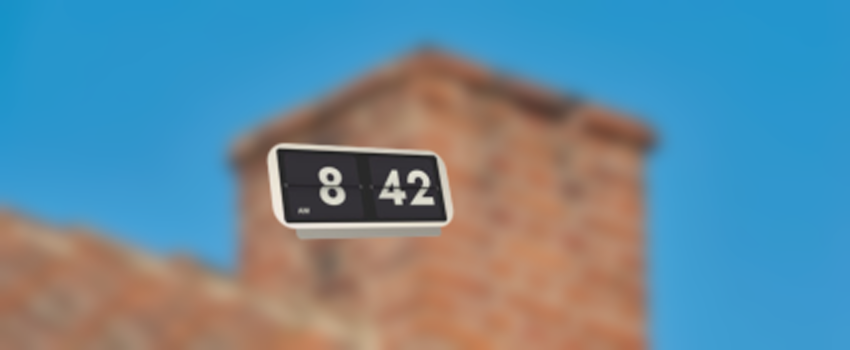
**8:42**
